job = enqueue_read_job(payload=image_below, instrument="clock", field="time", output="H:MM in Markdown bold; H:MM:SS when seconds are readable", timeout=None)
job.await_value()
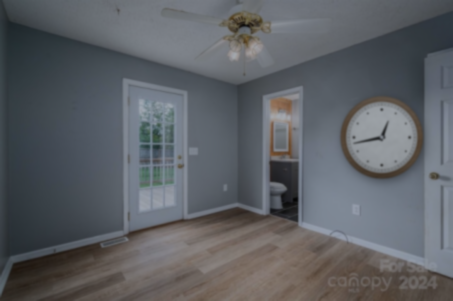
**12:43**
